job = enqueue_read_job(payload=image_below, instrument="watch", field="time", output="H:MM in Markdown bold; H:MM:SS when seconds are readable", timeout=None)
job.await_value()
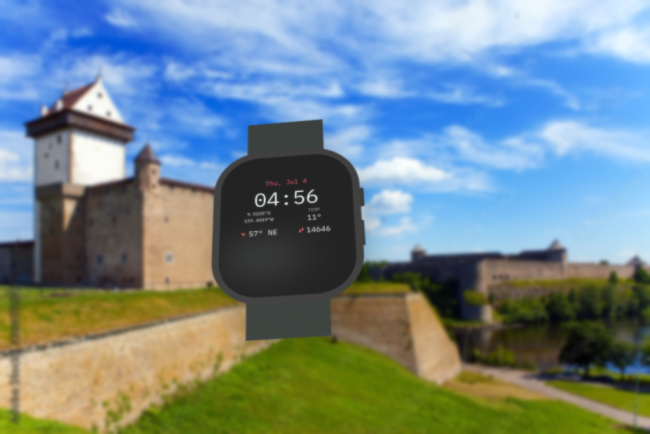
**4:56**
